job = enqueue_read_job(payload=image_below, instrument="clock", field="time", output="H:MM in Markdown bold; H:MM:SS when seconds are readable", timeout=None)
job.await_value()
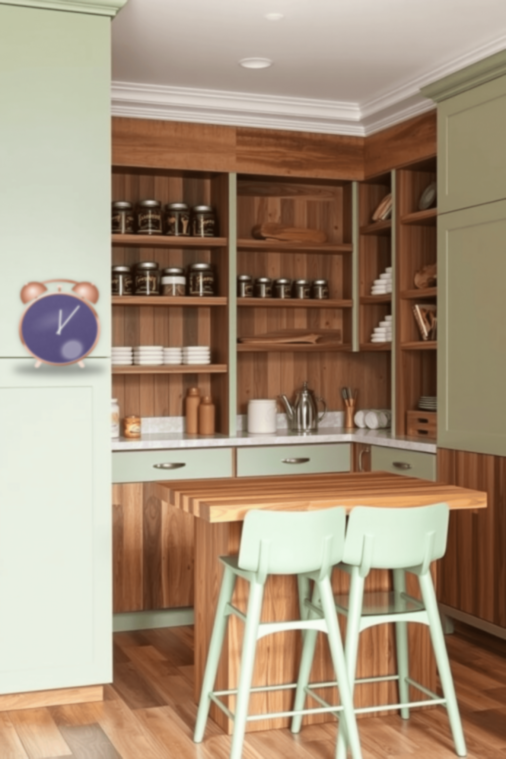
**12:06**
